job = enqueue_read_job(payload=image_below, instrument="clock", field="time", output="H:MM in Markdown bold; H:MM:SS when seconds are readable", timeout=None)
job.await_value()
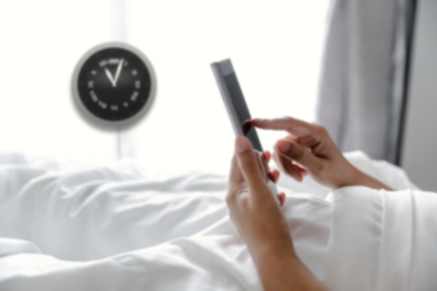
**11:03**
